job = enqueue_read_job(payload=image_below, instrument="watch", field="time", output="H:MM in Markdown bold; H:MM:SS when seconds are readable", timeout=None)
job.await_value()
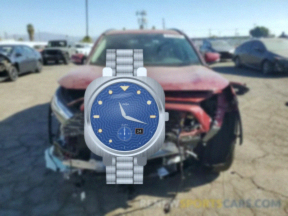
**11:18**
